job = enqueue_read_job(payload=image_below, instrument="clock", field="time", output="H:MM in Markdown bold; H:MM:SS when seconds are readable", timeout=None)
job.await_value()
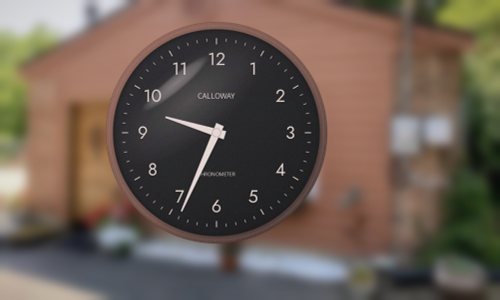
**9:34**
